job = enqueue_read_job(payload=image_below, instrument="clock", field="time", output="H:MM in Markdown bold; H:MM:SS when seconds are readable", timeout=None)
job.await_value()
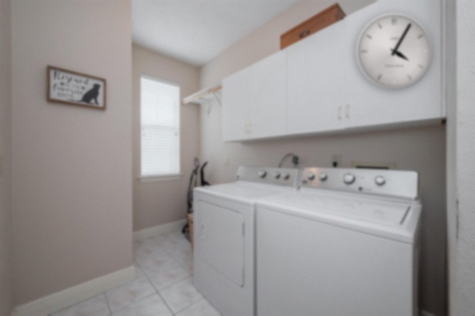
**4:05**
